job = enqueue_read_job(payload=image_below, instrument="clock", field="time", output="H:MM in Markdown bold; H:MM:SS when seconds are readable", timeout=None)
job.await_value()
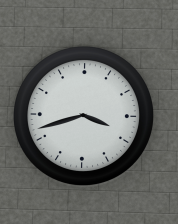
**3:42**
